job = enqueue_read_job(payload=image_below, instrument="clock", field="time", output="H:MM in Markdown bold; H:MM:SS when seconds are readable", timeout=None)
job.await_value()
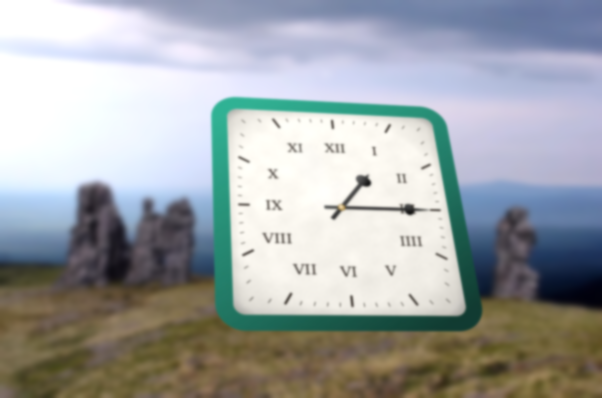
**1:15**
